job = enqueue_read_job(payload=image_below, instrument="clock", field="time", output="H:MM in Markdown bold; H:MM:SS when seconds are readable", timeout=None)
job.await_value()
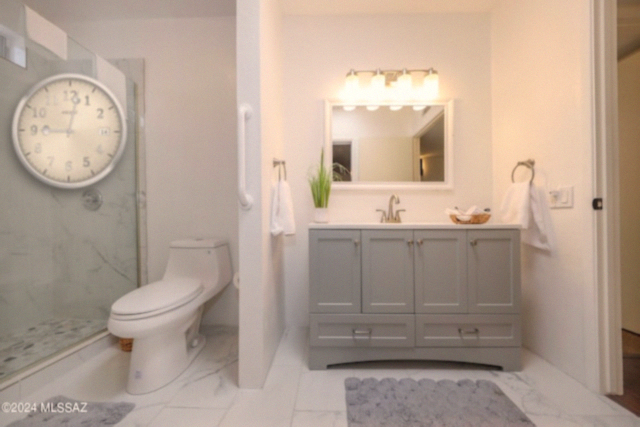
**9:02**
